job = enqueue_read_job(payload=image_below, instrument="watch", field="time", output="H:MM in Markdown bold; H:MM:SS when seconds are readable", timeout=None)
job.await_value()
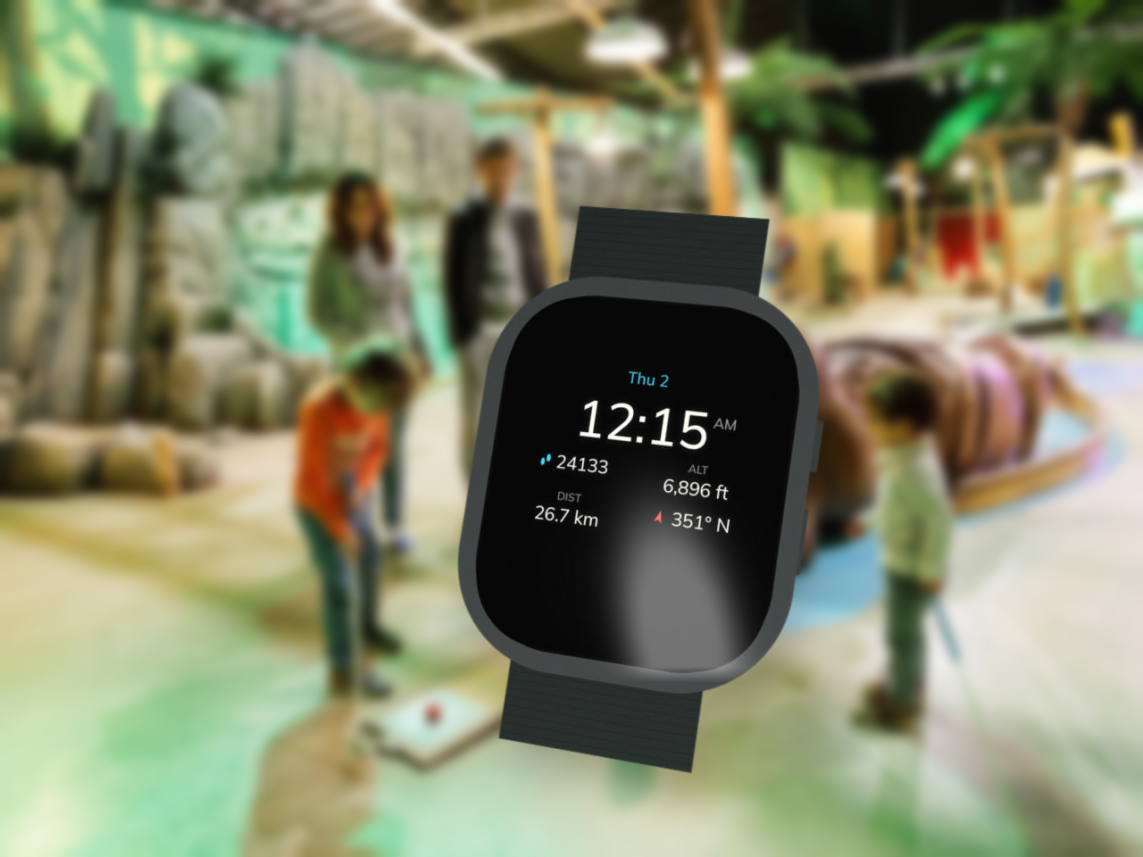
**12:15**
